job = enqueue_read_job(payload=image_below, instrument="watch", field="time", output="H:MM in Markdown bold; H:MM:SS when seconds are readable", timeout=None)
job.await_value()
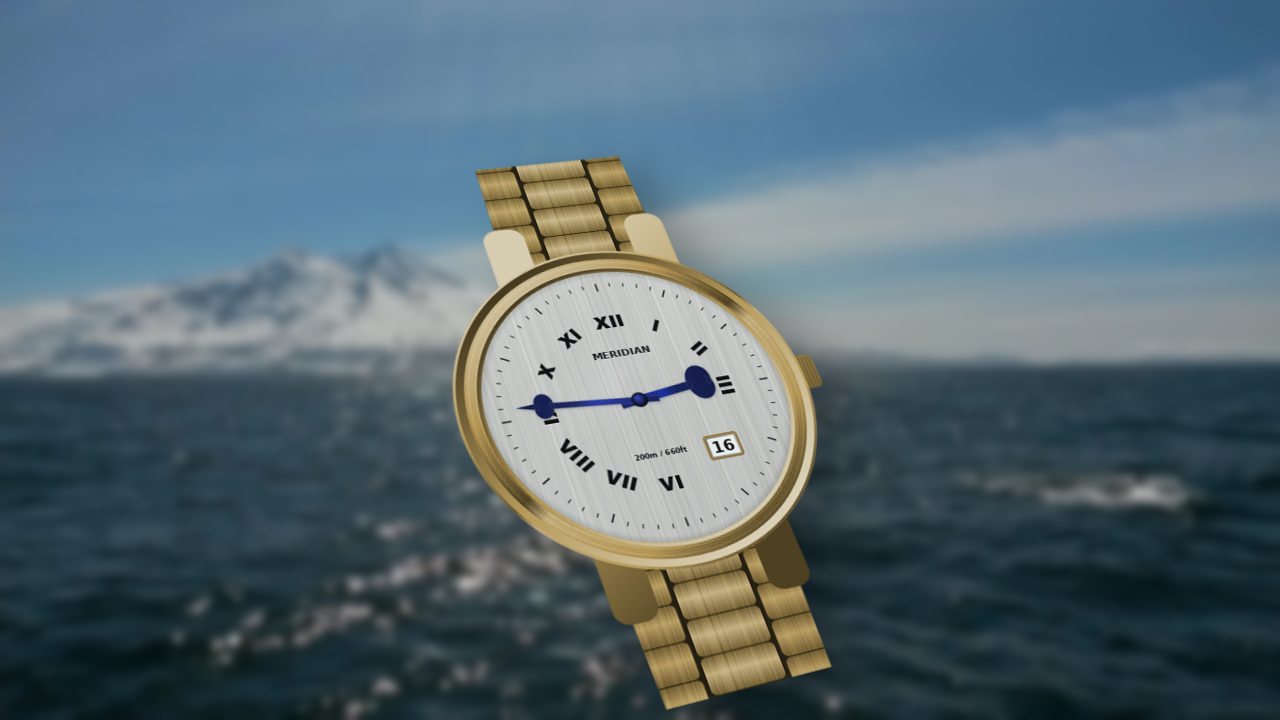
**2:46**
